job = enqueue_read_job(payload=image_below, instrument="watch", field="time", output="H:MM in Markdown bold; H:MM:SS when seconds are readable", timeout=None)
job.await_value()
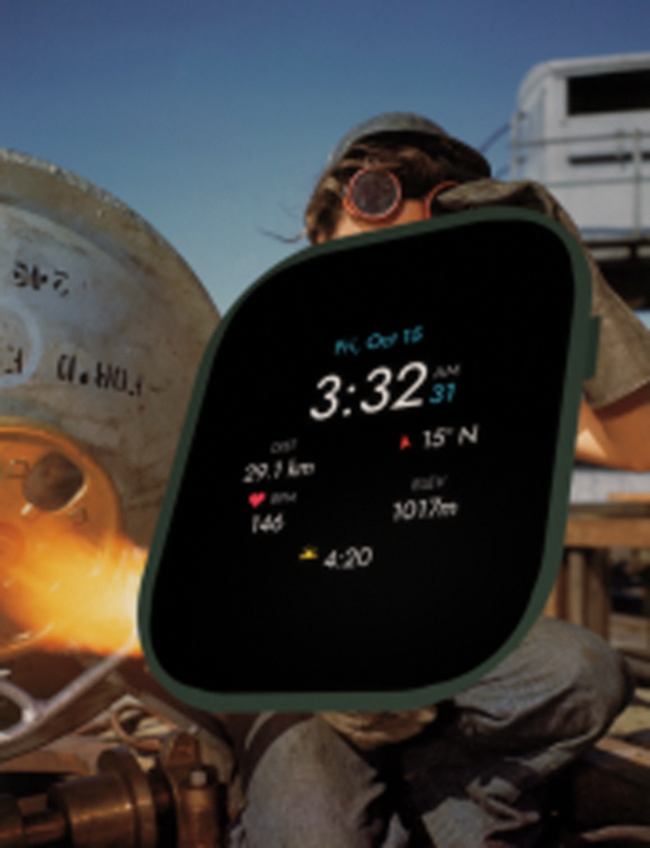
**3:32**
